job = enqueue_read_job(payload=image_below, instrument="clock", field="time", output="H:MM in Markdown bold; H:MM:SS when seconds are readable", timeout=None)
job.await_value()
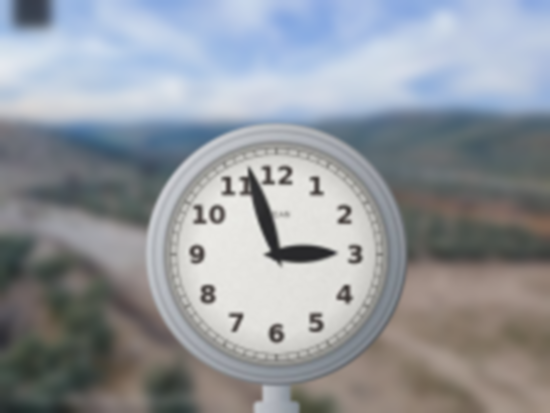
**2:57**
